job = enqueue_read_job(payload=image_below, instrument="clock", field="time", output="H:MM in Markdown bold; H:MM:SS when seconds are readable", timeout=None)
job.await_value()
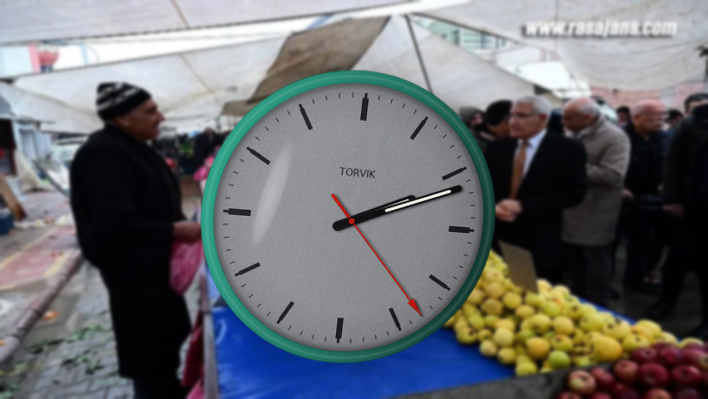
**2:11:23**
